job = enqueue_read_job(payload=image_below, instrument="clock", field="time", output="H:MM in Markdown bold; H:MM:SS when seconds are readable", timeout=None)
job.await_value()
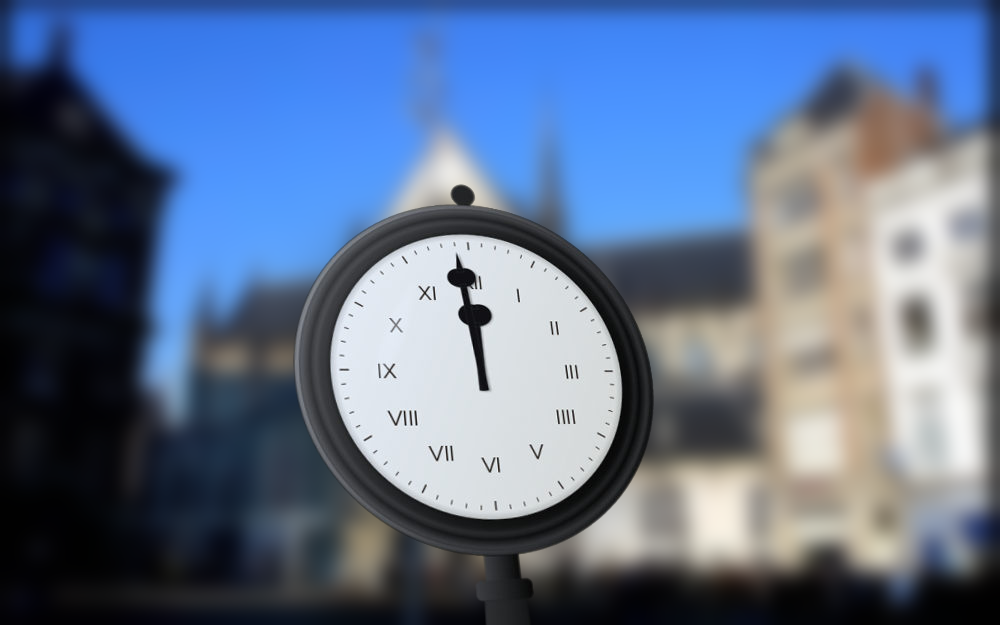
**11:59**
